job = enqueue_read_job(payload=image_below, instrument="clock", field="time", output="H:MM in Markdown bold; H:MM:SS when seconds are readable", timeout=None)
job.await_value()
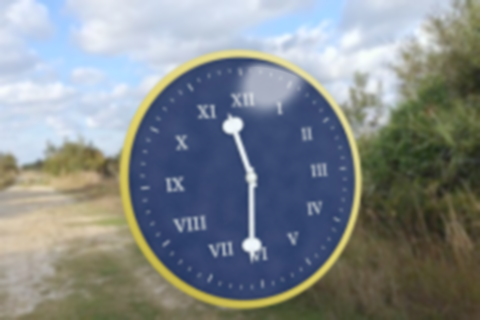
**11:31**
